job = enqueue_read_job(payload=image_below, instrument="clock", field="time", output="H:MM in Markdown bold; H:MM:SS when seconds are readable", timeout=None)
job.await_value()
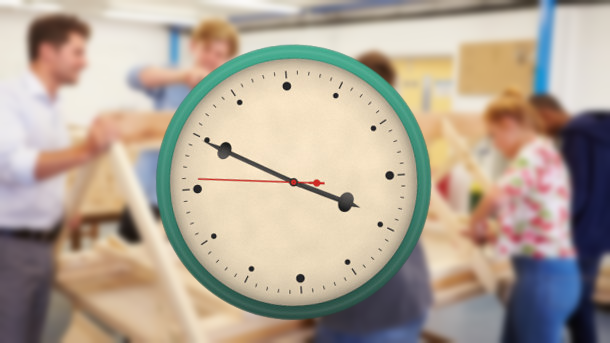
**3:49:46**
